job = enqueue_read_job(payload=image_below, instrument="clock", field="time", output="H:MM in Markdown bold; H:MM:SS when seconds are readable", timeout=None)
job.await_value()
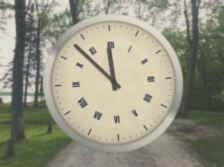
**11:53**
